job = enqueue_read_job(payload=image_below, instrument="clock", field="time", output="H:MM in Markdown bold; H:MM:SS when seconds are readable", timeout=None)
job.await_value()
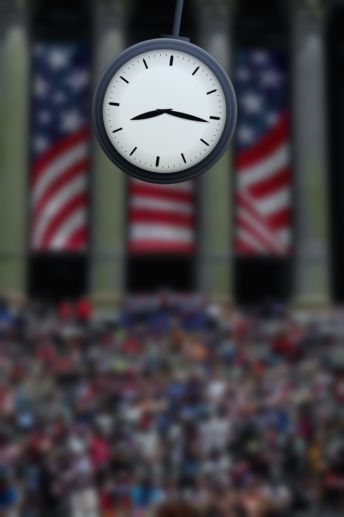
**8:16**
